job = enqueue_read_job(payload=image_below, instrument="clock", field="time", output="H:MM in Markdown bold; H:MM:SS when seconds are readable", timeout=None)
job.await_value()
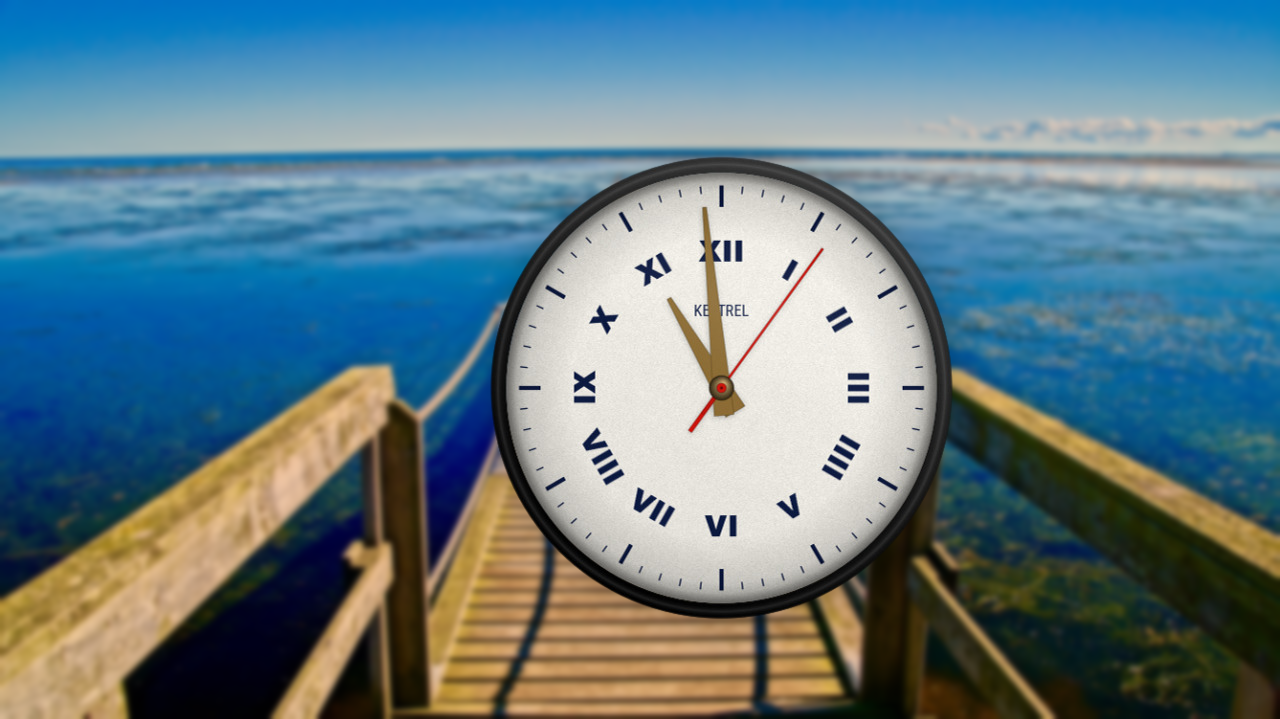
**10:59:06**
